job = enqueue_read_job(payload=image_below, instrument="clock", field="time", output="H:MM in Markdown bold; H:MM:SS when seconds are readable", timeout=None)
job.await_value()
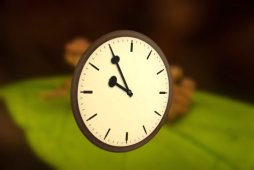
**9:55**
